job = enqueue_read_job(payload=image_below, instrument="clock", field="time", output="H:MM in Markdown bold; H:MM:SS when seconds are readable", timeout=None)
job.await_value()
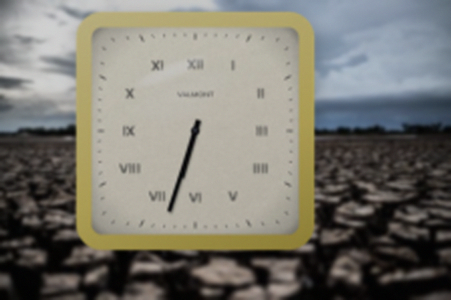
**6:33**
